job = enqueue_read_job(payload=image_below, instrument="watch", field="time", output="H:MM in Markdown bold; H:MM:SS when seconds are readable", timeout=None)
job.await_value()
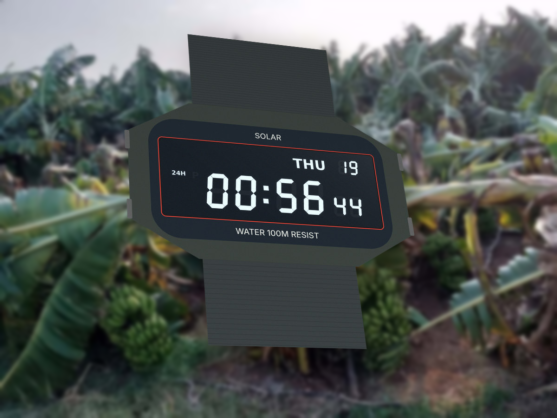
**0:56:44**
